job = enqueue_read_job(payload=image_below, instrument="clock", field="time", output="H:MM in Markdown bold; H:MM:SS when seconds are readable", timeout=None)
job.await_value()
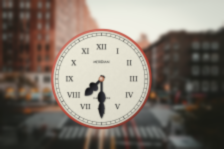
**7:30**
